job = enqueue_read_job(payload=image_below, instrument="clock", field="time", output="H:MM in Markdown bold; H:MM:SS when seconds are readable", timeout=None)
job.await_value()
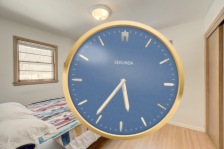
**5:36**
